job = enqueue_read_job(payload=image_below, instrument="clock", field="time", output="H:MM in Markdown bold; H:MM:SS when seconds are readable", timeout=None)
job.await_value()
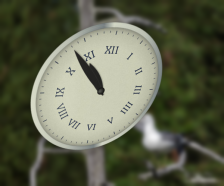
**10:53**
